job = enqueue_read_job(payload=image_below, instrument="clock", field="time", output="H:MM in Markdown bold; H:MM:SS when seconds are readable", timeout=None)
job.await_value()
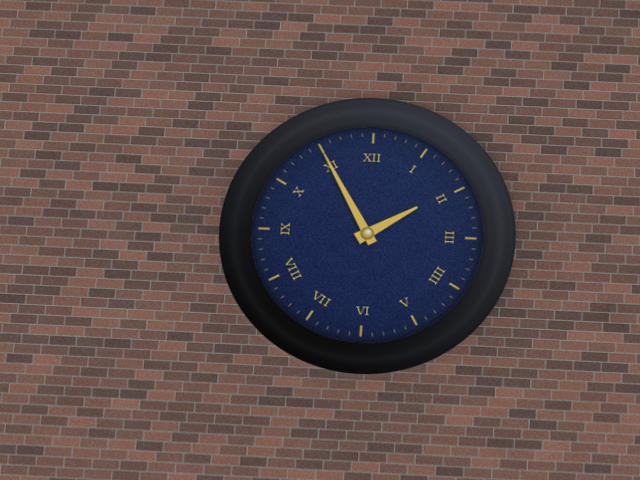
**1:55**
